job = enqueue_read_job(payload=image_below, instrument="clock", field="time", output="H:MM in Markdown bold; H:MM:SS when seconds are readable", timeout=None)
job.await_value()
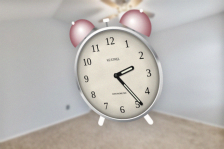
**2:24**
